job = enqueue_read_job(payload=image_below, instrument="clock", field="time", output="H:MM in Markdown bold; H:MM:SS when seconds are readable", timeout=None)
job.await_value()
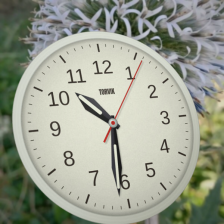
**10:31:06**
